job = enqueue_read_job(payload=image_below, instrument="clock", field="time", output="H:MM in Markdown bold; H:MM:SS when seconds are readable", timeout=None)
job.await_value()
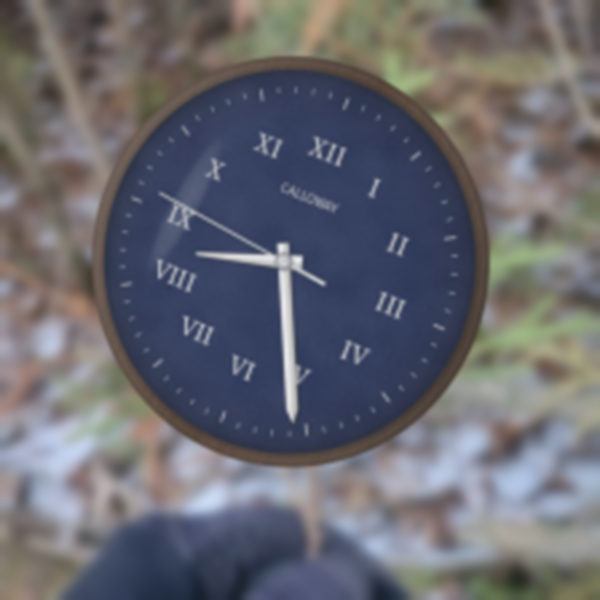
**8:25:46**
